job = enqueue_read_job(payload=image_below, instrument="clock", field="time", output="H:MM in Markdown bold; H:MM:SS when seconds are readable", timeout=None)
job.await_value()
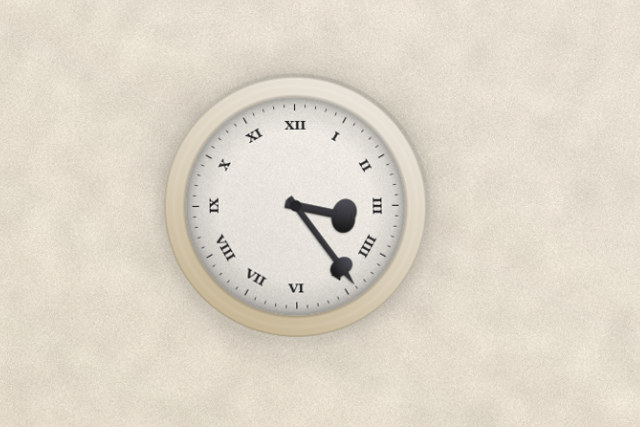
**3:24**
